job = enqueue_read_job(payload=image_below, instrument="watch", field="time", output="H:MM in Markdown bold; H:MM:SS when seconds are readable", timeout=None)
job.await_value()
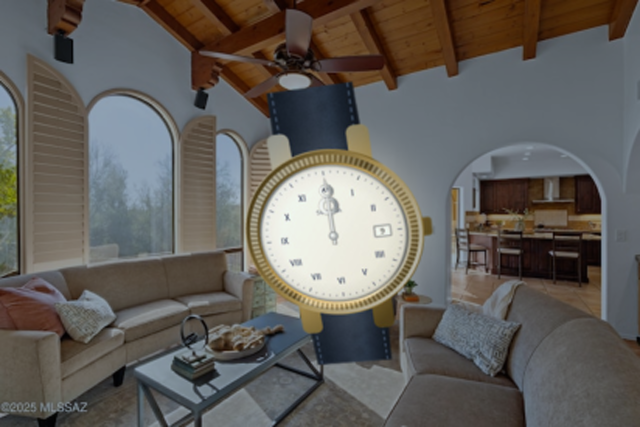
**12:00**
